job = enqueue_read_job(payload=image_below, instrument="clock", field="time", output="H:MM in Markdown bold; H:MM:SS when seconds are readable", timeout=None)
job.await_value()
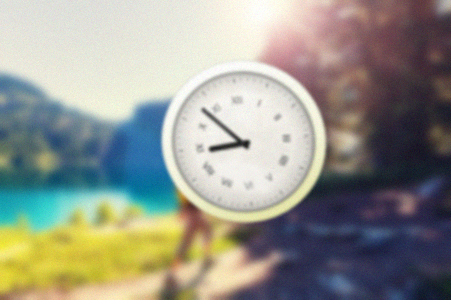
**8:53**
